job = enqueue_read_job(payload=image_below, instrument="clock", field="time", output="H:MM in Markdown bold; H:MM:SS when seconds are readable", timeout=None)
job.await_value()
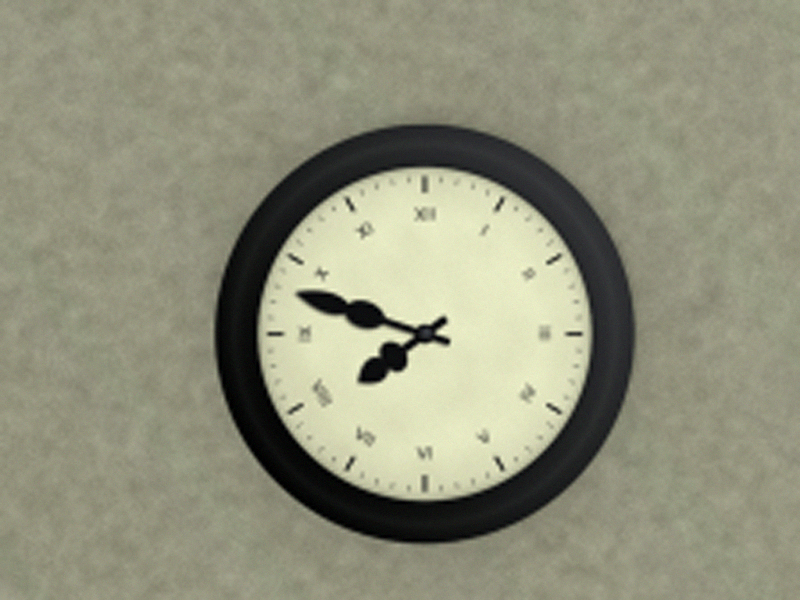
**7:48**
